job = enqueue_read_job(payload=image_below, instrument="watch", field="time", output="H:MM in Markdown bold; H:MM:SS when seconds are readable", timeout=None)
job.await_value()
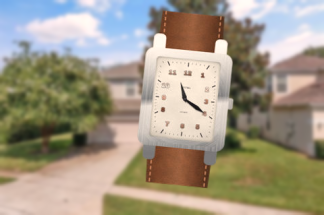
**11:20**
